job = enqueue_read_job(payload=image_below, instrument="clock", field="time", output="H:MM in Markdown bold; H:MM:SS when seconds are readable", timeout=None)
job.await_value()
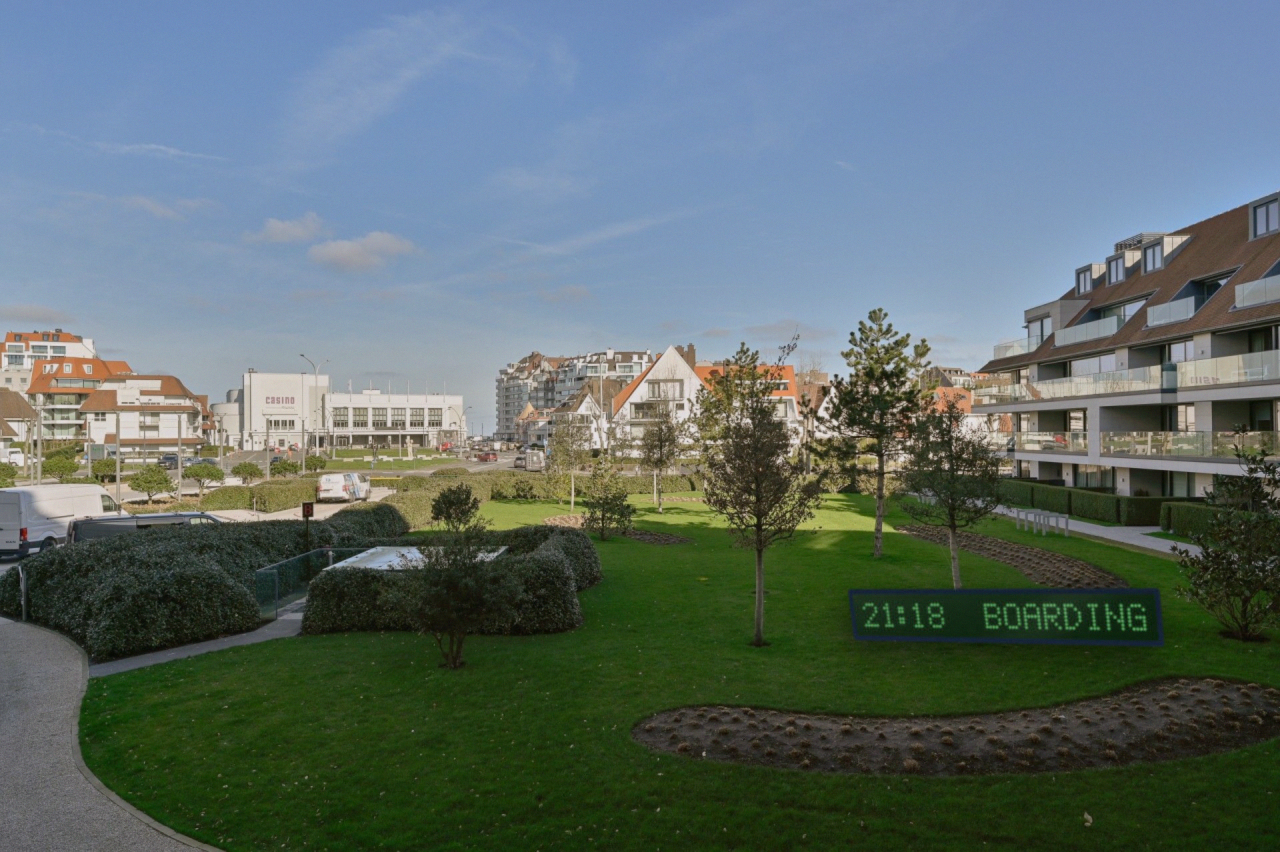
**21:18**
